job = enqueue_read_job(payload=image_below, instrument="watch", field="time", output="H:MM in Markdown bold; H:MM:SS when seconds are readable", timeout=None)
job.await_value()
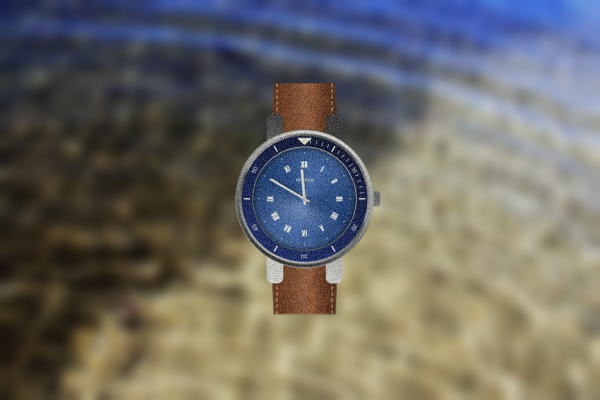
**11:50**
